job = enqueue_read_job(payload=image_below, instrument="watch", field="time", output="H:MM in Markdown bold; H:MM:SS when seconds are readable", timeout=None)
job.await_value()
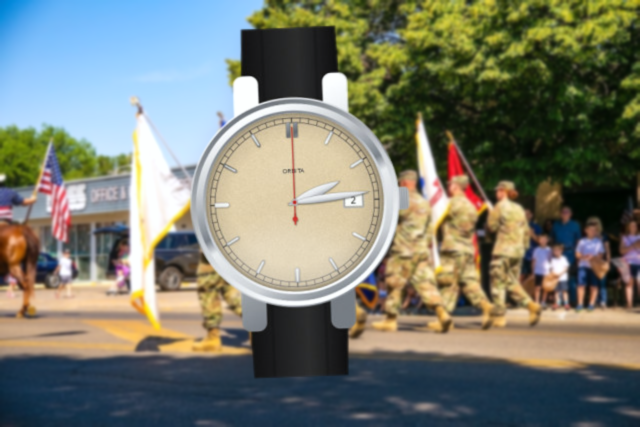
**2:14:00**
